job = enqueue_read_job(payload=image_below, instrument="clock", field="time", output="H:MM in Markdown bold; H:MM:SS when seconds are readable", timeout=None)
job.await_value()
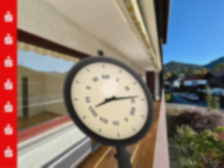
**8:14**
